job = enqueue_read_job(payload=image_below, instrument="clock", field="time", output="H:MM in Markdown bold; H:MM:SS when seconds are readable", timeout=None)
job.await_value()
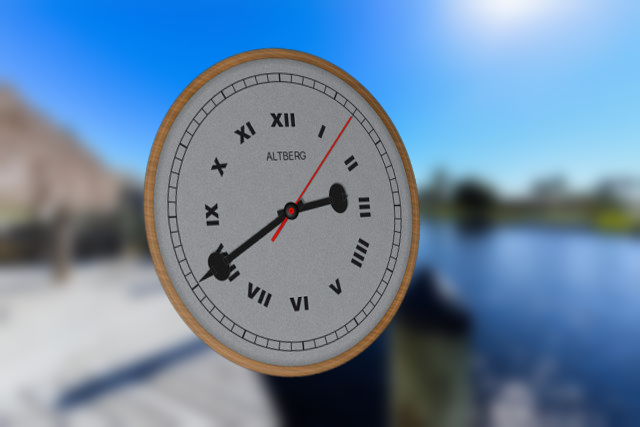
**2:40:07**
